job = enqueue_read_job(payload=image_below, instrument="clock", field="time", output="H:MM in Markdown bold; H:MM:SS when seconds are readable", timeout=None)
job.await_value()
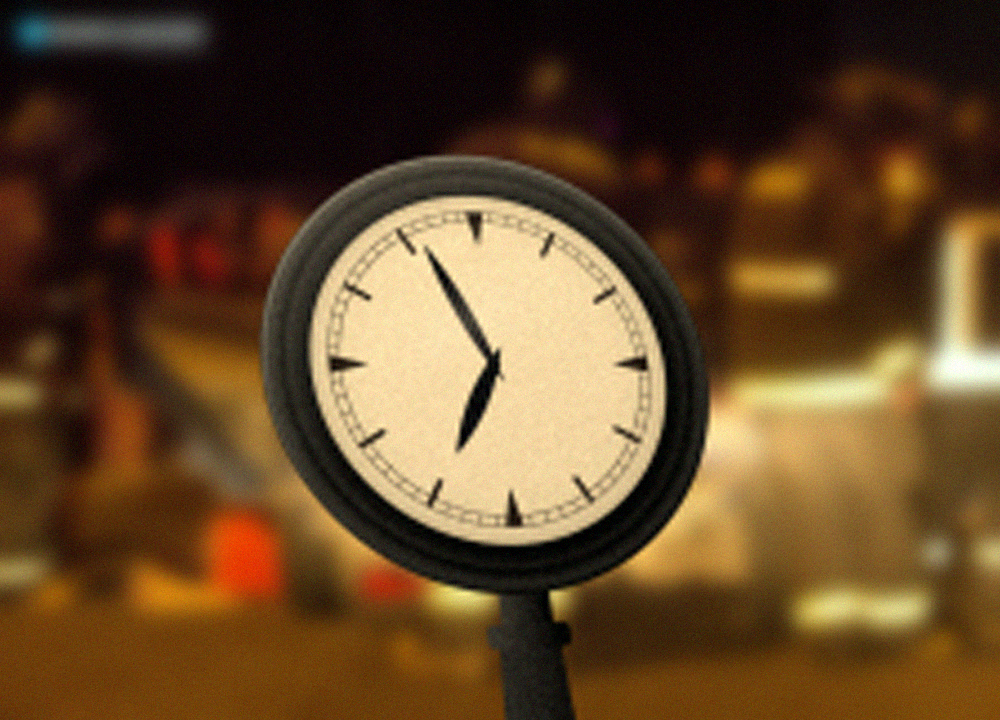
**6:56**
